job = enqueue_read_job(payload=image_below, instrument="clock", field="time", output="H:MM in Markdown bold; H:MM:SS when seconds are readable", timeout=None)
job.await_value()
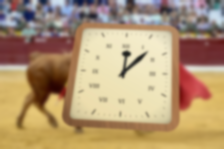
**12:07**
